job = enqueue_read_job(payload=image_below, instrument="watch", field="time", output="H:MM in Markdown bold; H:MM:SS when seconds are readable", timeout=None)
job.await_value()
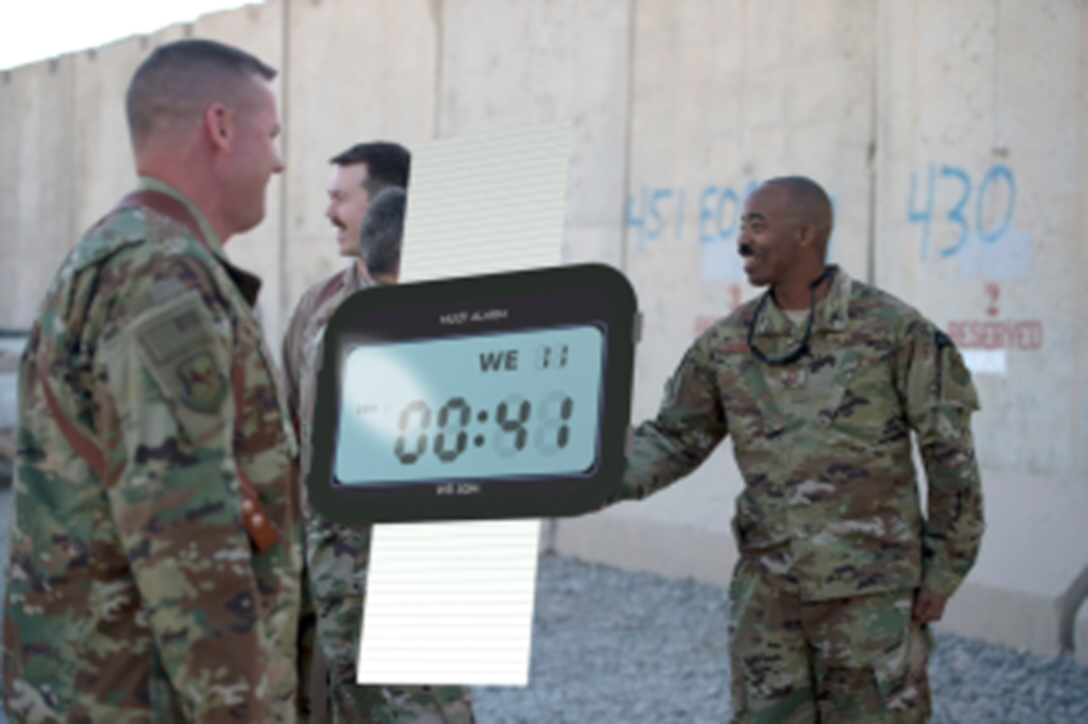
**0:41**
